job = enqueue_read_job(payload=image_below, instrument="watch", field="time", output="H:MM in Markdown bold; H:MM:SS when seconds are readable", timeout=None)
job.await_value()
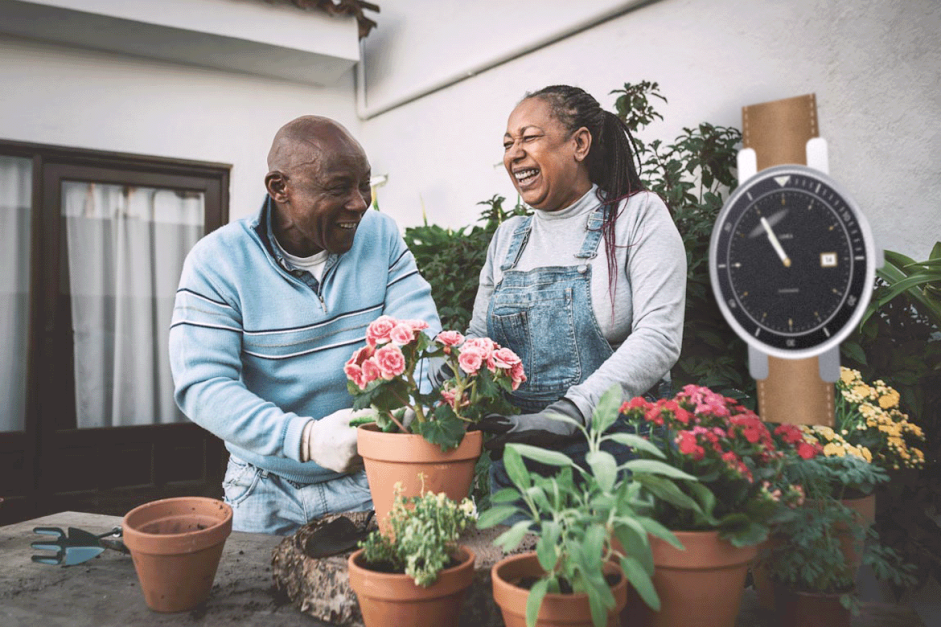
**10:55**
